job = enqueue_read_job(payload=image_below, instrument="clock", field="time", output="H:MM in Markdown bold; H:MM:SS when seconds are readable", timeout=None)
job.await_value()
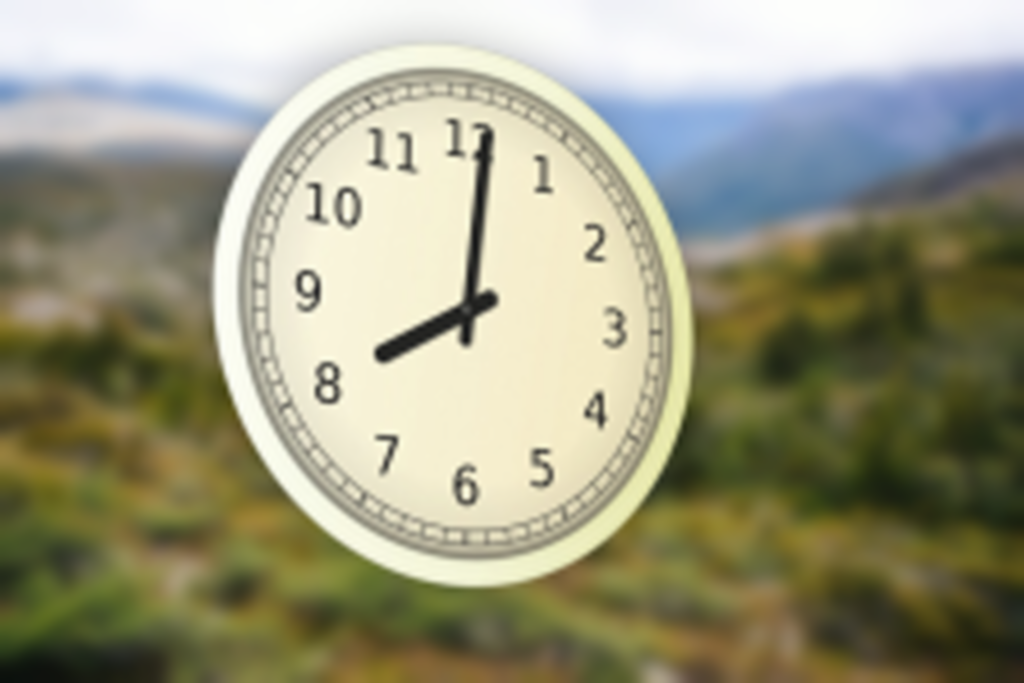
**8:01**
